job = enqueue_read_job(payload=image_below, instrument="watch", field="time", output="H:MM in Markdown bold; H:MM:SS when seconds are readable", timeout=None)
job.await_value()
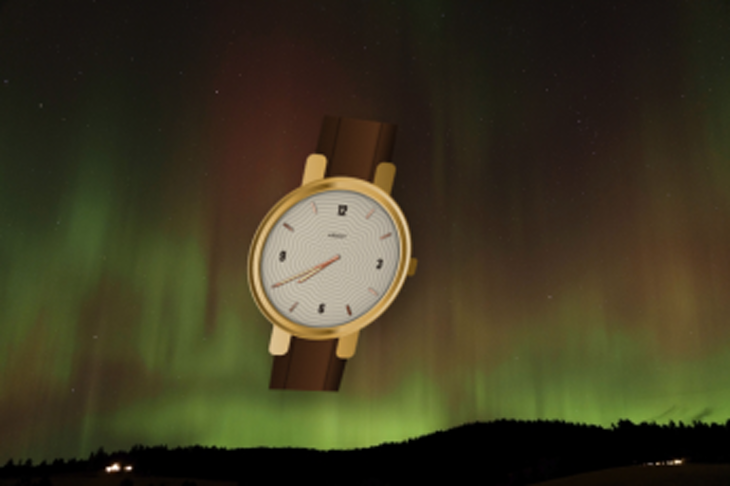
**7:40**
